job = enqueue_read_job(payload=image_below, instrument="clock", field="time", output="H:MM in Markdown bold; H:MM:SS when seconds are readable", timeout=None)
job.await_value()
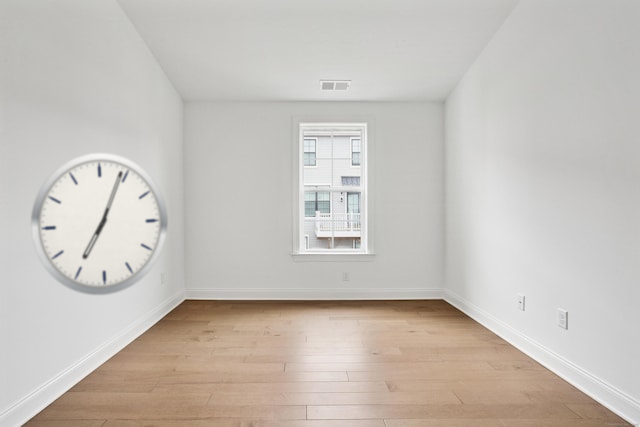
**7:04**
